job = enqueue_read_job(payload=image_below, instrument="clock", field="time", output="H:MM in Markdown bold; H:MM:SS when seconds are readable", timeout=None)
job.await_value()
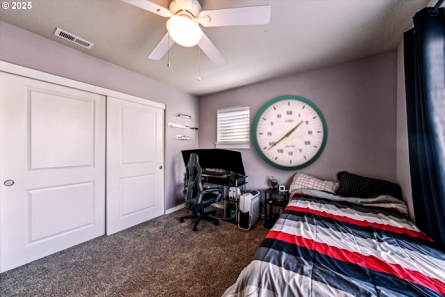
**1:39**
